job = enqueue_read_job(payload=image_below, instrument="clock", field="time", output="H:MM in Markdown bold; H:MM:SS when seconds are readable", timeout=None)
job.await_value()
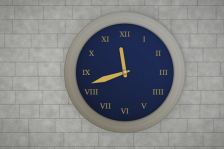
**11:42**
